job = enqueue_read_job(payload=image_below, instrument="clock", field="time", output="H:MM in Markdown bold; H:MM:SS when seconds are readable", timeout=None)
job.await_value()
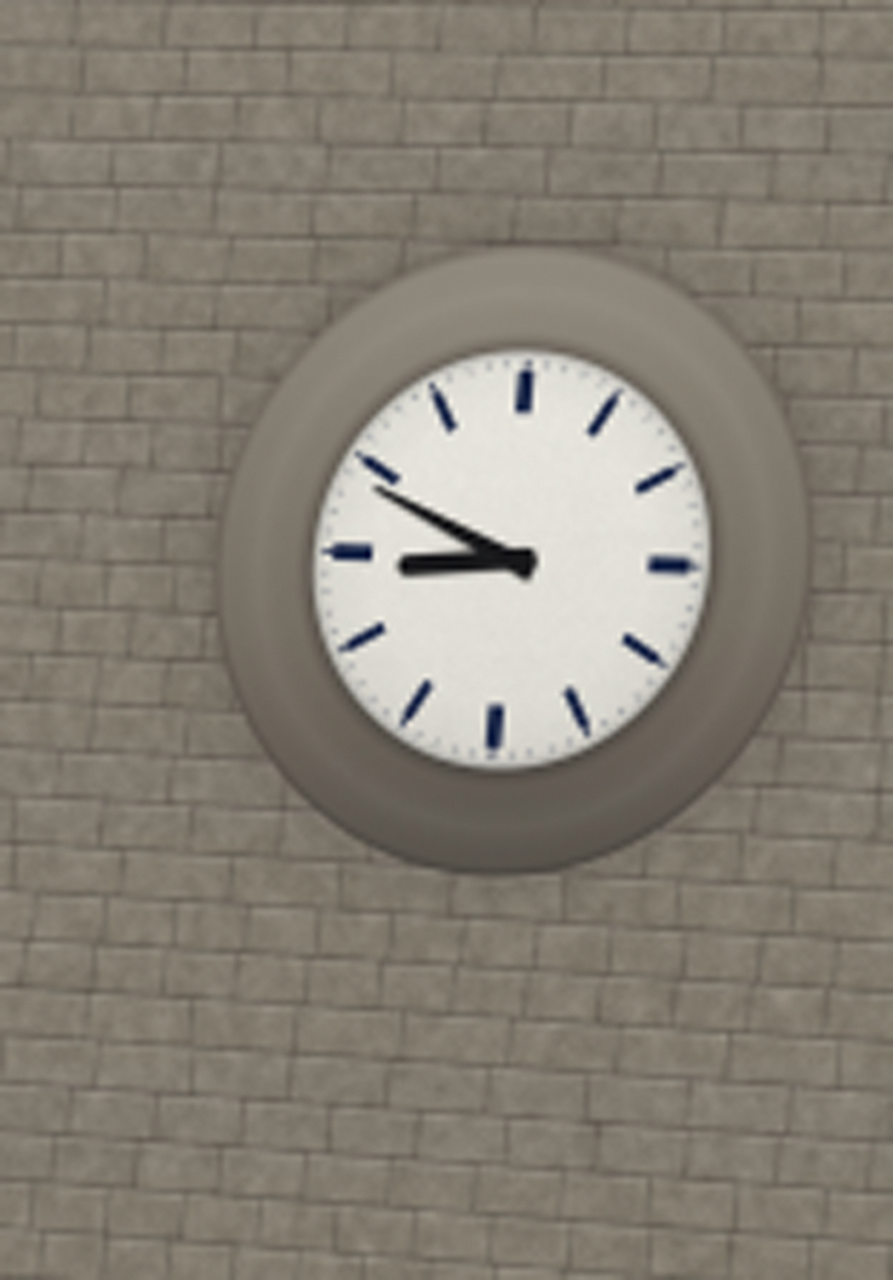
**8:49**
